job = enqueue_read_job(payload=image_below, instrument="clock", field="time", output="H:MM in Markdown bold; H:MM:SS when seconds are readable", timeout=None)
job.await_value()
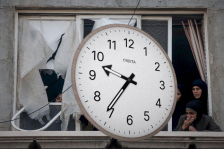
**9:36**
